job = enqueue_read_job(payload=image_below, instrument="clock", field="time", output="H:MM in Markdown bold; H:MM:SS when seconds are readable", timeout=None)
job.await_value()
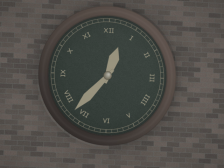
**12:37**
